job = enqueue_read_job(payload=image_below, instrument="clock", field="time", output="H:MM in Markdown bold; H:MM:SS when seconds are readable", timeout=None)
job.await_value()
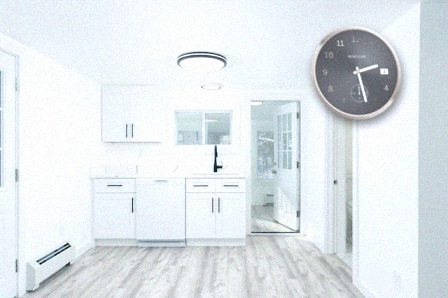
**2:28**
